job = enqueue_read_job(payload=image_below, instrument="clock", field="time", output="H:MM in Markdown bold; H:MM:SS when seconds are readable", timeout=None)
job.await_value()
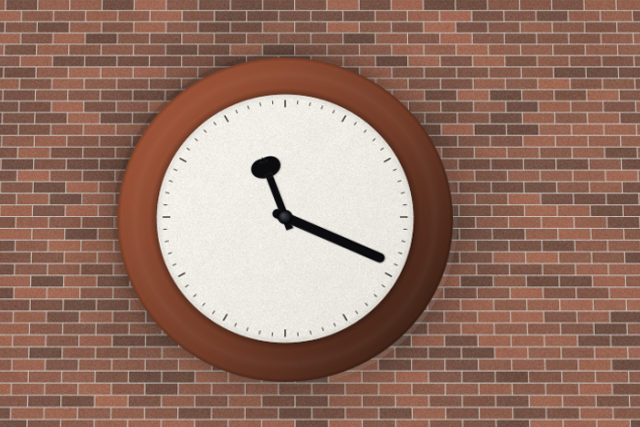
**11:19**
